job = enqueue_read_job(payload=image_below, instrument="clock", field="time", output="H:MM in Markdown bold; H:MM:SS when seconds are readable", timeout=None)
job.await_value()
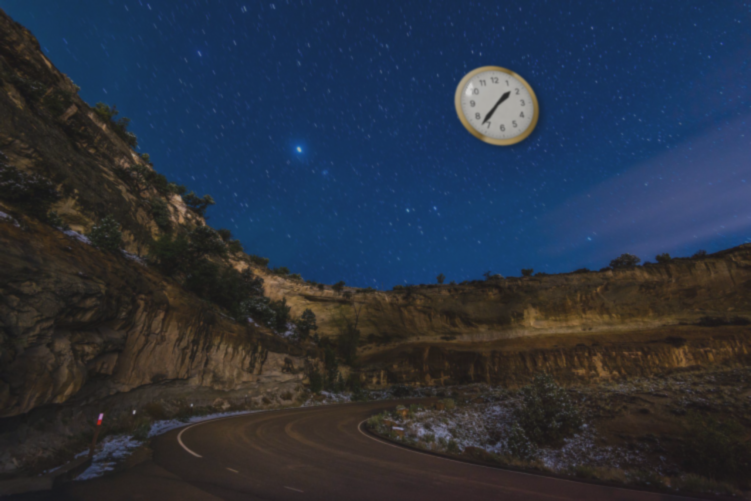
**1:37**
